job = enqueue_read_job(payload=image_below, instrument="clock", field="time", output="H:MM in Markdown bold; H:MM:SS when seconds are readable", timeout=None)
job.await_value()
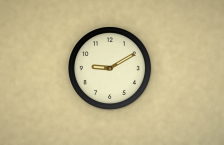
**9:10**
